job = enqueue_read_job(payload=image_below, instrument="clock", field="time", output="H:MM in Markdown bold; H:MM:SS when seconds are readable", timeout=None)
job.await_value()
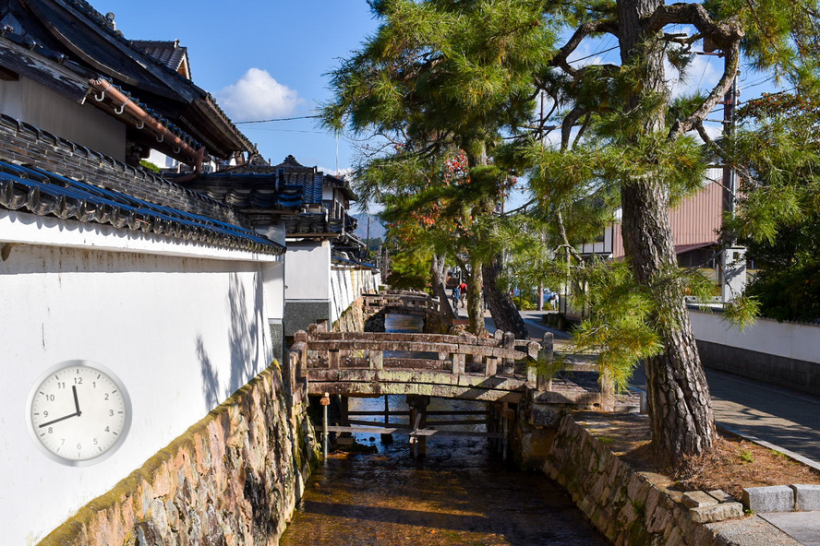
**11:42**
